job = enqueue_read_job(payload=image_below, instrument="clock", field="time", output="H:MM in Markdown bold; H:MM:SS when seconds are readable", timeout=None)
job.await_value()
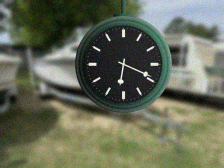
**6:19**
